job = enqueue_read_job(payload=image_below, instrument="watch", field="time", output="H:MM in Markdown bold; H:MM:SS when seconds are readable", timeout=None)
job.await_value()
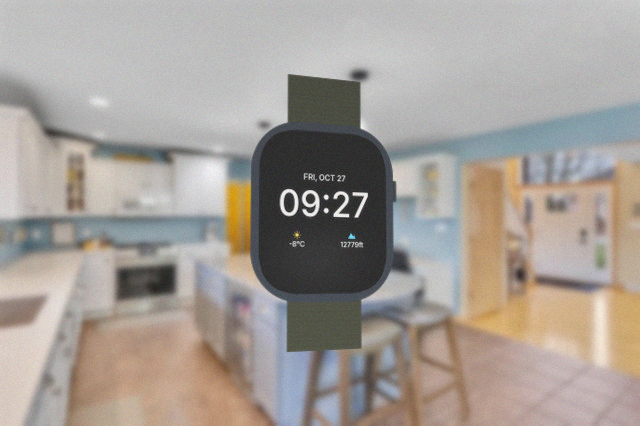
**9:27**
